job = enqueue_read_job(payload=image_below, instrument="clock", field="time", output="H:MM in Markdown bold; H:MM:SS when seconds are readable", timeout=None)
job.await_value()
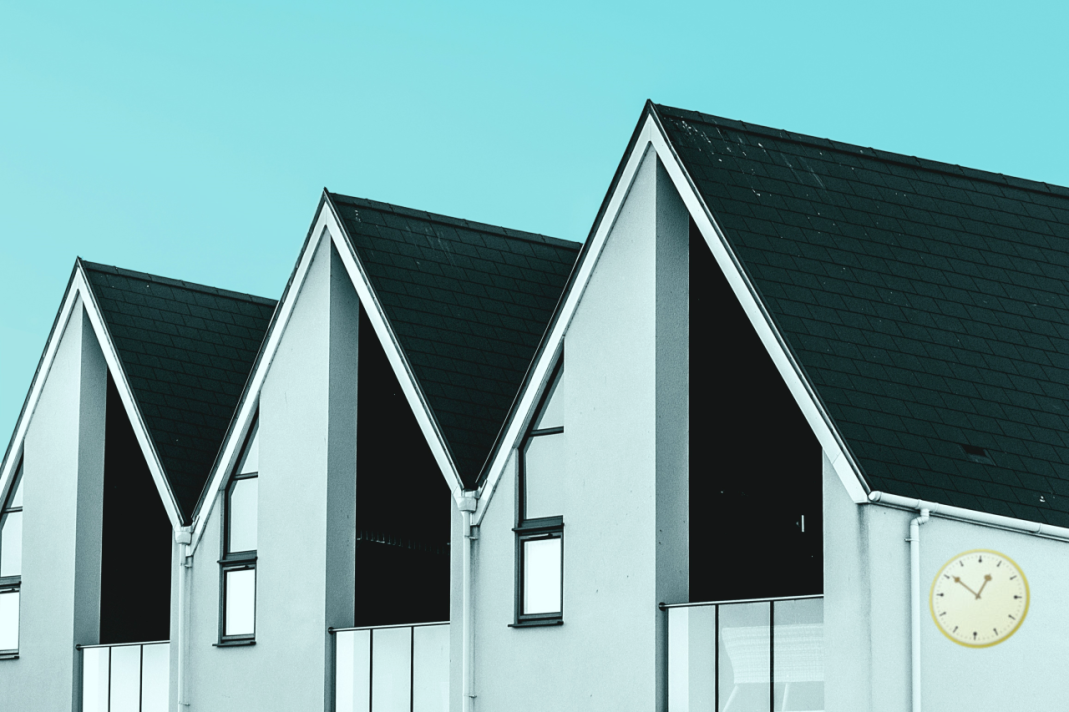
**12:51**
